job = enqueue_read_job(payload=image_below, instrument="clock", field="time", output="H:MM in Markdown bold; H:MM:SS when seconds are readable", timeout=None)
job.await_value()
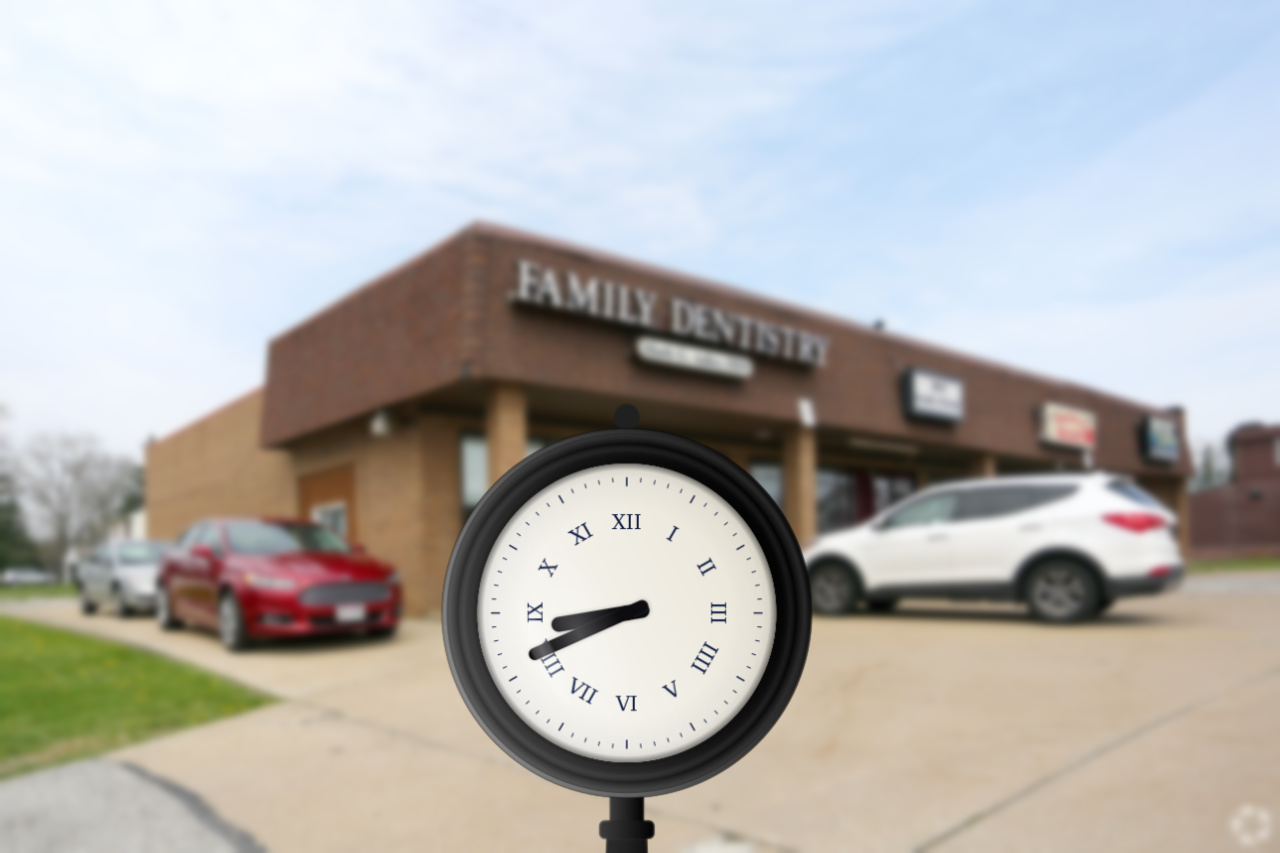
**8:41**
